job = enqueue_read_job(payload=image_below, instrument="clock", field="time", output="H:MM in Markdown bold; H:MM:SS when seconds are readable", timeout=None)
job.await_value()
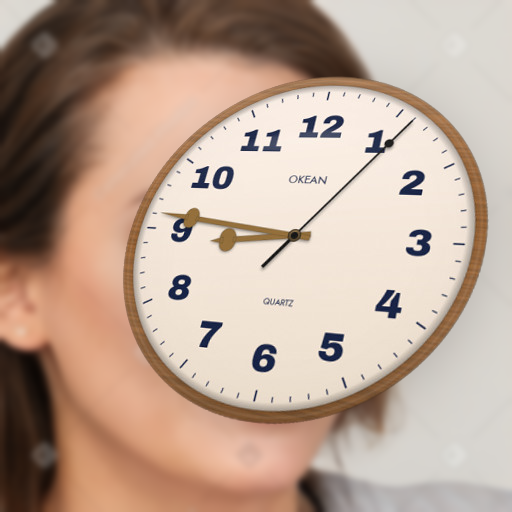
**8:46:06**
